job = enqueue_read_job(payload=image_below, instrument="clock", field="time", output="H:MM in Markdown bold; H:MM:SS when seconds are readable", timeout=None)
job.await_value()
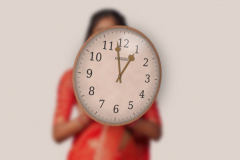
**12:58**
